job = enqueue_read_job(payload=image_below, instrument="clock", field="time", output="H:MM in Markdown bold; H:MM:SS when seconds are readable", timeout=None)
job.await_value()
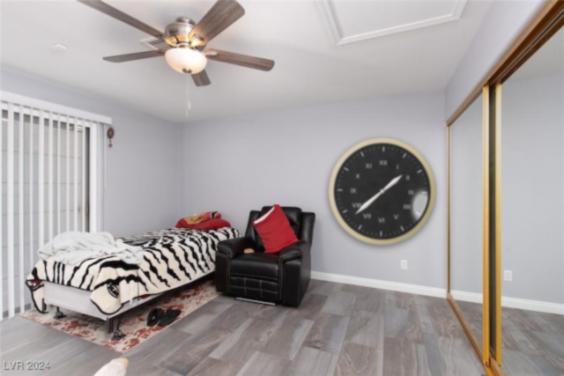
**1:38**
